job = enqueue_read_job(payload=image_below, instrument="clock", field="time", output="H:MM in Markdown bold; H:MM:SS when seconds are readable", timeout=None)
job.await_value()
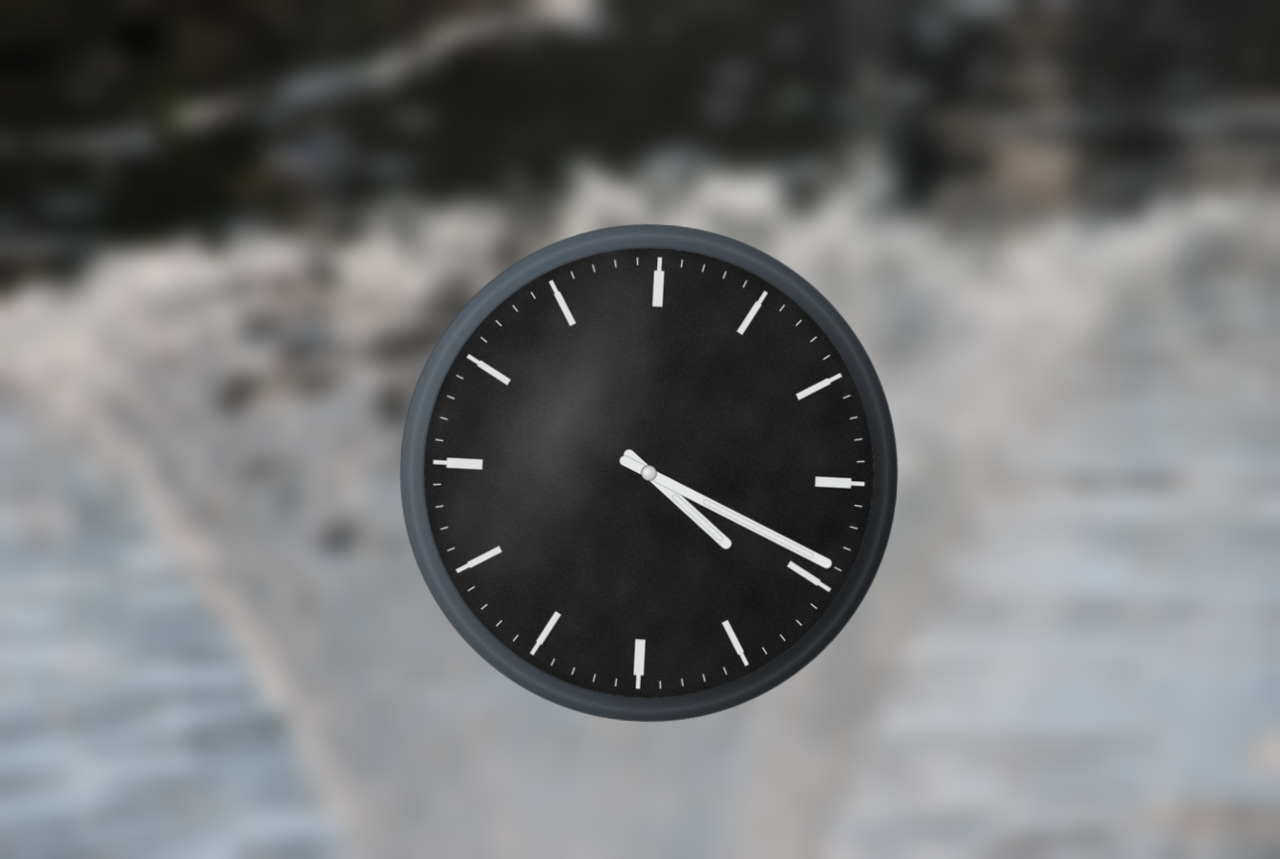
**4:19**
